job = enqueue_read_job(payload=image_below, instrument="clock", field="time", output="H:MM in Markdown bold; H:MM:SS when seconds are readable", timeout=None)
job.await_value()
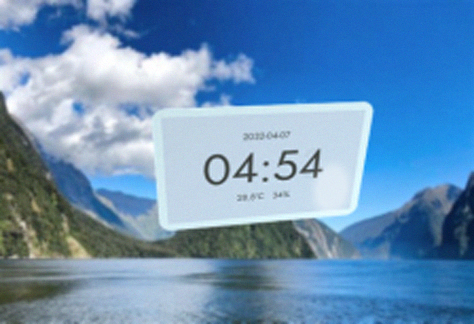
**4:54**
